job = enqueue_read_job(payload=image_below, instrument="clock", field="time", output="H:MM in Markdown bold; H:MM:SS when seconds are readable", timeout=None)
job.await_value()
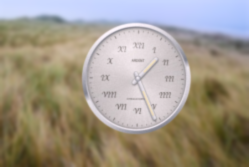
**1:26**
